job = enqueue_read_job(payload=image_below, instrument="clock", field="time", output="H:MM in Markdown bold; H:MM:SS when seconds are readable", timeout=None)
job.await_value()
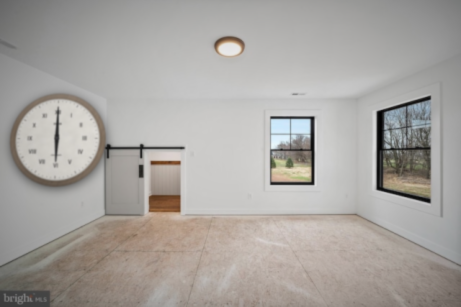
**6:00**
